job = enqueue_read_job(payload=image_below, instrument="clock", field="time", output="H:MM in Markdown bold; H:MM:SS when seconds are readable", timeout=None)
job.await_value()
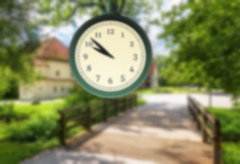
**9:52**
